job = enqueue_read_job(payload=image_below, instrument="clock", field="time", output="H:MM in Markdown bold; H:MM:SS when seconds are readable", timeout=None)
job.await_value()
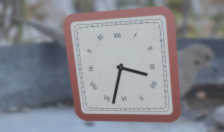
**3:33**
